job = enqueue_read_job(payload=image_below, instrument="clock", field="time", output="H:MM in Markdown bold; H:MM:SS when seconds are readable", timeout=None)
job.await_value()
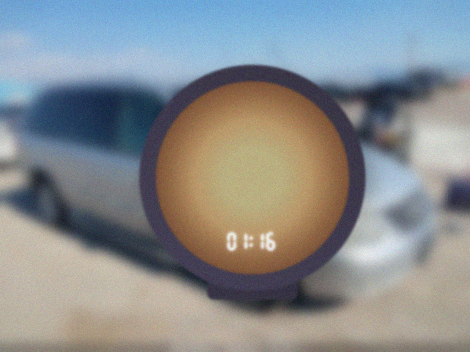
**1:16**
